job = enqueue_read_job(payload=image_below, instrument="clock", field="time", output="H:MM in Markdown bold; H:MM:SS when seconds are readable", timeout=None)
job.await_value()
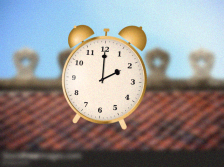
**2:00**
